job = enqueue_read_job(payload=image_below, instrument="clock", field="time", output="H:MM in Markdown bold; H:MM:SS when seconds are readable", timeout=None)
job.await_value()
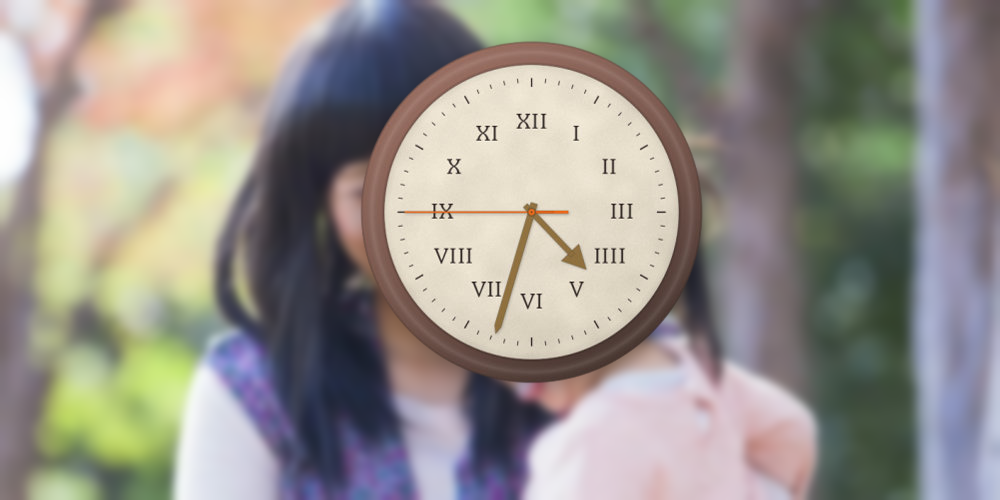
**4:32:45**
